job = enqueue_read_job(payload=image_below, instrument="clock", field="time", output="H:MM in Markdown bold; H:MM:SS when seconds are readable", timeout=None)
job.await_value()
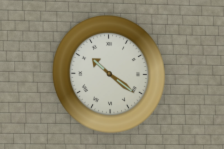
**10:21**
